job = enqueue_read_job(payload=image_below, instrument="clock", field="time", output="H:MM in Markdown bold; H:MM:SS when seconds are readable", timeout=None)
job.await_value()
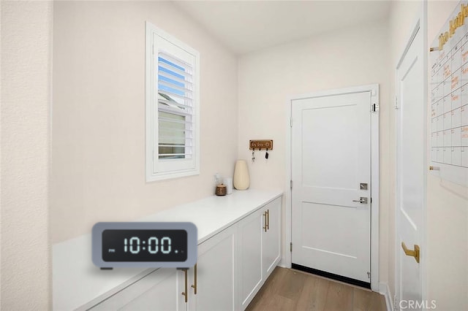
**10:00**
